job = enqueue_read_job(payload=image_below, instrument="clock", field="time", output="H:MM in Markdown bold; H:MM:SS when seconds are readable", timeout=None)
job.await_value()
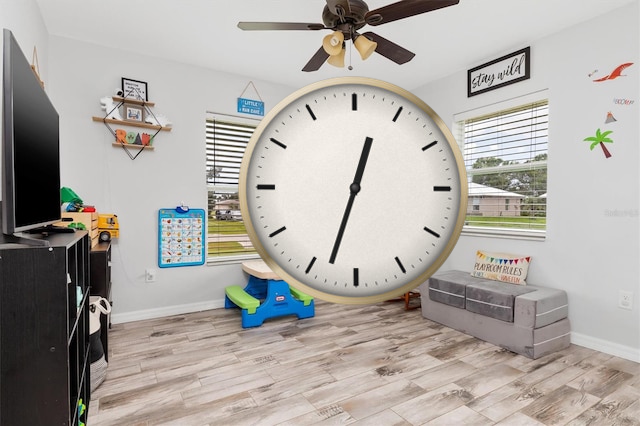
**12:33**
